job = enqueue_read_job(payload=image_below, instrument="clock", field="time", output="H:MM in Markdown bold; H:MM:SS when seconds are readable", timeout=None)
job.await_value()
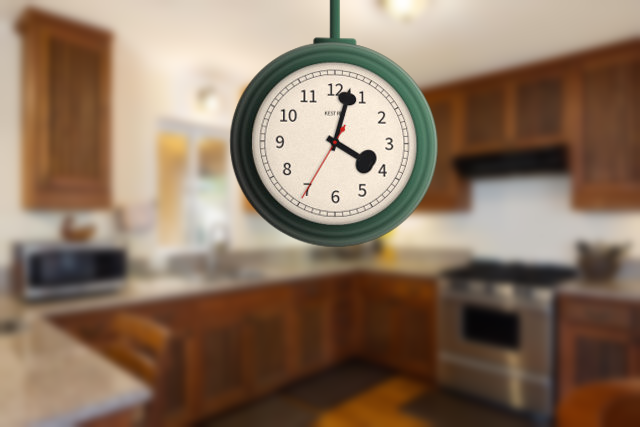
**4:02:35**
